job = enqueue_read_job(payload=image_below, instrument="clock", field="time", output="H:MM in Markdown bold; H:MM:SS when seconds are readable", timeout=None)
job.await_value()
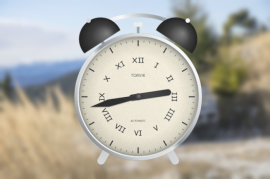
**2:43**
